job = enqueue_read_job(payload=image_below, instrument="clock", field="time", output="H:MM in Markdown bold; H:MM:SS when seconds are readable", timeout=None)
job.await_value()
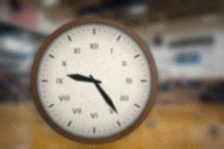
**9:24**
